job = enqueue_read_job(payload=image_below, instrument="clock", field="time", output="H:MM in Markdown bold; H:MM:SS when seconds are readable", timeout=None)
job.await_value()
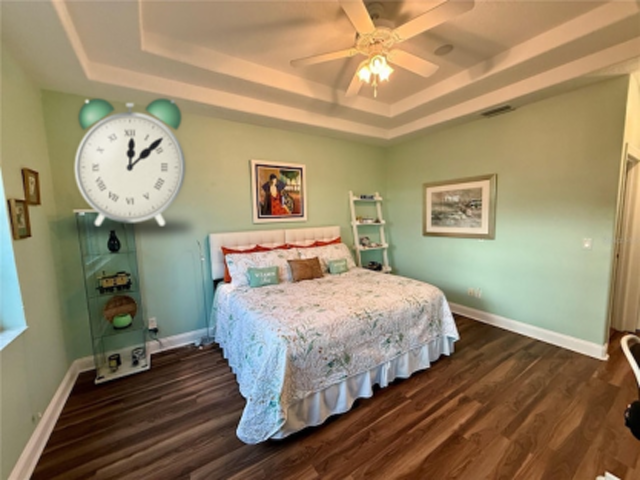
**12:08**
